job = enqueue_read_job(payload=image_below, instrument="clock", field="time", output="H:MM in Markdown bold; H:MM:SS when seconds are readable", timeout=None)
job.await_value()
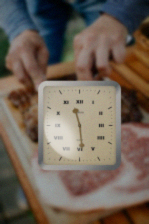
**11:29**
